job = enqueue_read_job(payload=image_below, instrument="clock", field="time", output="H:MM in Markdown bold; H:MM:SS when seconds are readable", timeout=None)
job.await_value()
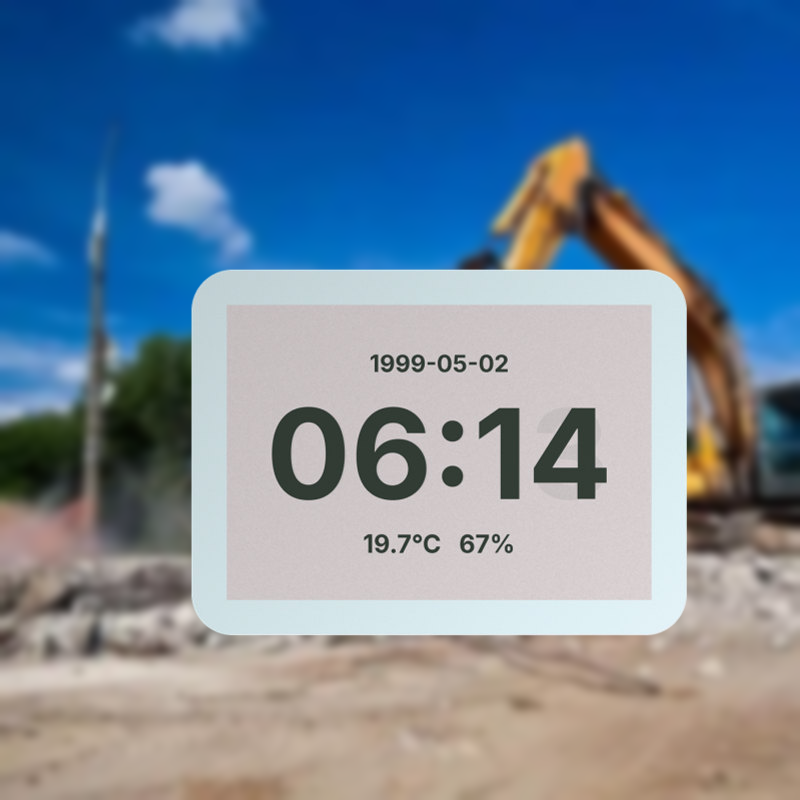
**6:14**
